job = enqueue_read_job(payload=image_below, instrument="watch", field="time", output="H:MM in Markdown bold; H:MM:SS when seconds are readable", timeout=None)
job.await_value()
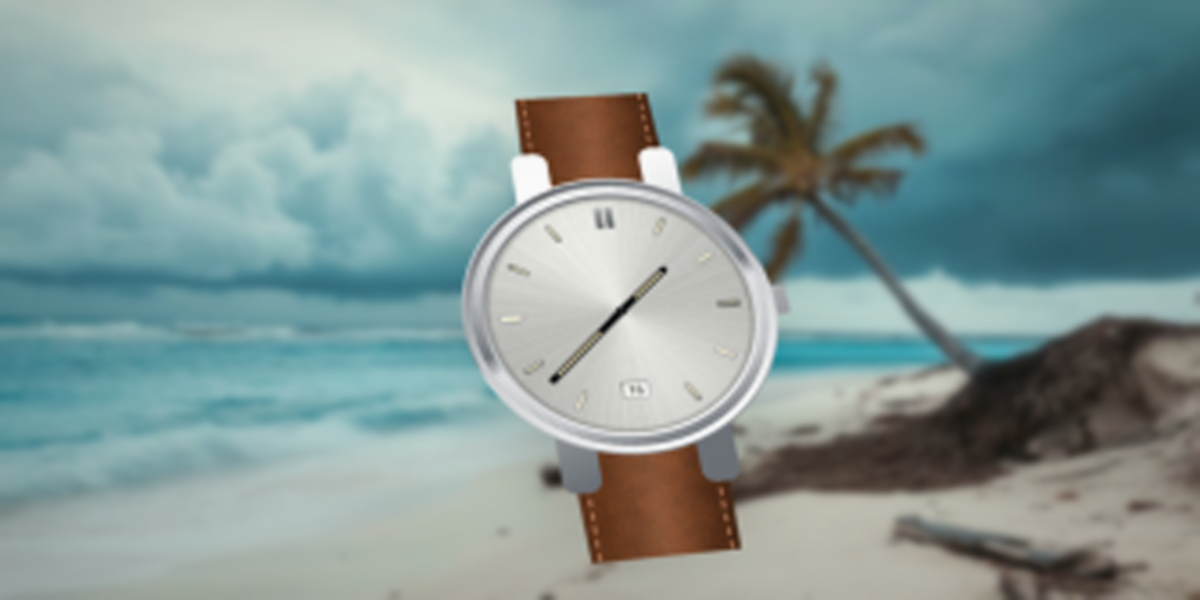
**1:38**
